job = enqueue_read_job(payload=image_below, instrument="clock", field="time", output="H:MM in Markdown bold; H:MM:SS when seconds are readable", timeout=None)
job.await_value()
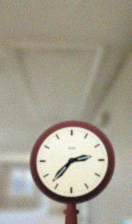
**2:37**
